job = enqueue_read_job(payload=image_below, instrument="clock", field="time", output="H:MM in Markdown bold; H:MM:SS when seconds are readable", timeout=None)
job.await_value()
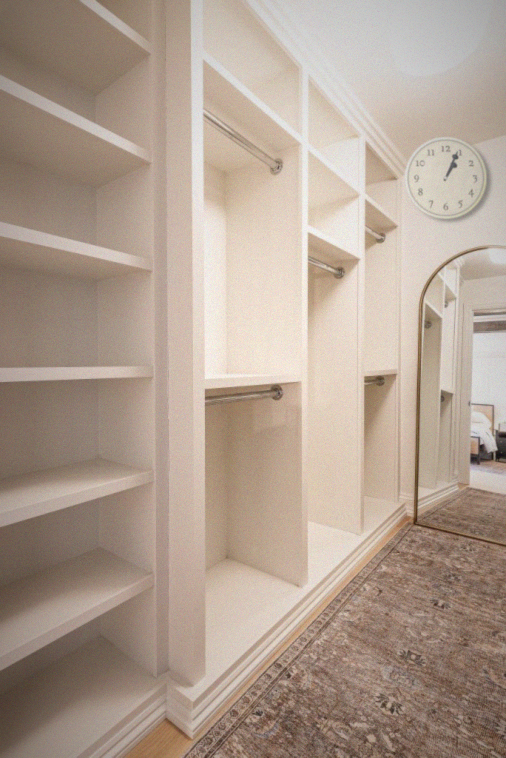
**1:04**
